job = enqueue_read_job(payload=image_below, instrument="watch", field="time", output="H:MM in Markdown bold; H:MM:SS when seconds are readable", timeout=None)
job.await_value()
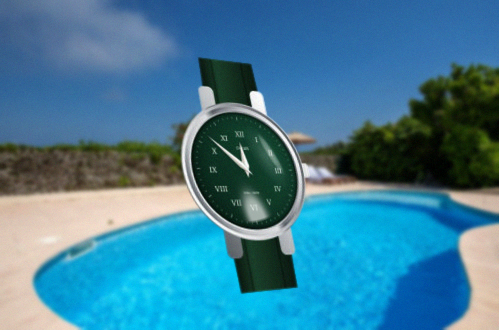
**11:52**
